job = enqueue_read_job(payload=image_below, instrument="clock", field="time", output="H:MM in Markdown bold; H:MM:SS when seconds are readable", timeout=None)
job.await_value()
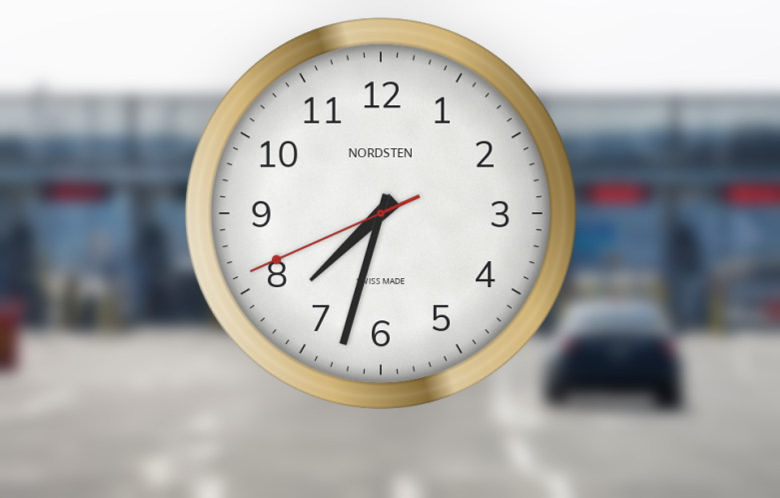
**7:32:41**
